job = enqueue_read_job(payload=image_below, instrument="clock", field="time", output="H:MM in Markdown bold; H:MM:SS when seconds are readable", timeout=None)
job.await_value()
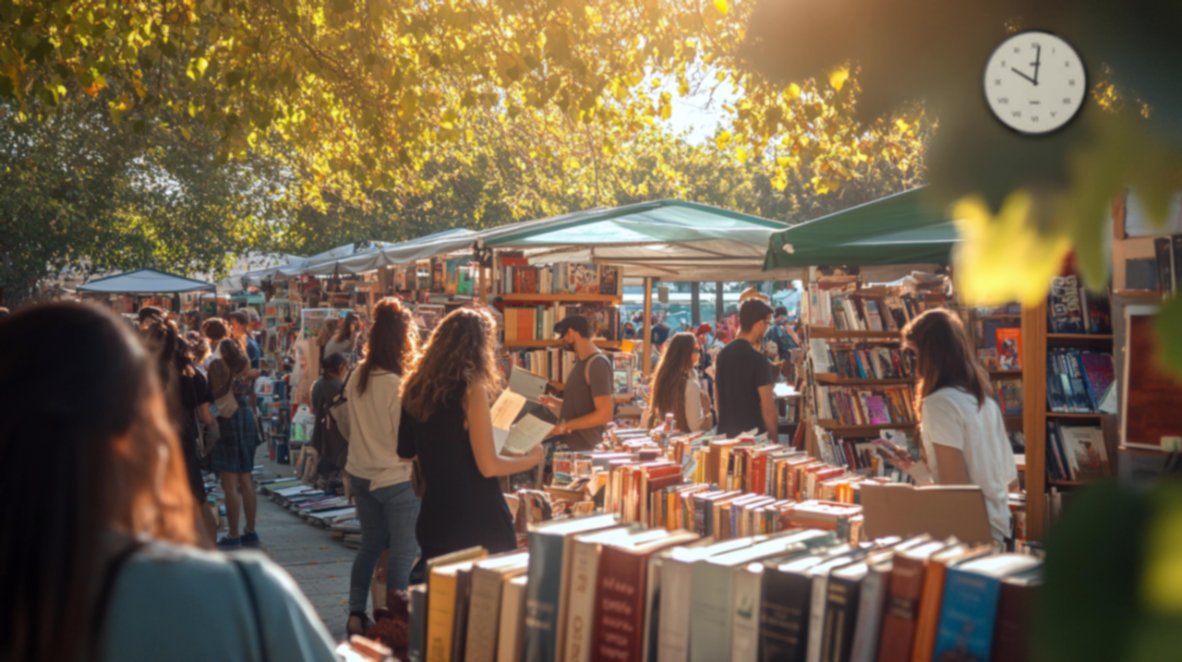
**10:01**
